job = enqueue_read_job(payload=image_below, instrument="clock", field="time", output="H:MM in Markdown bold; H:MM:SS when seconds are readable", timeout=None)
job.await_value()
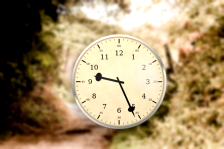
**9:26**
